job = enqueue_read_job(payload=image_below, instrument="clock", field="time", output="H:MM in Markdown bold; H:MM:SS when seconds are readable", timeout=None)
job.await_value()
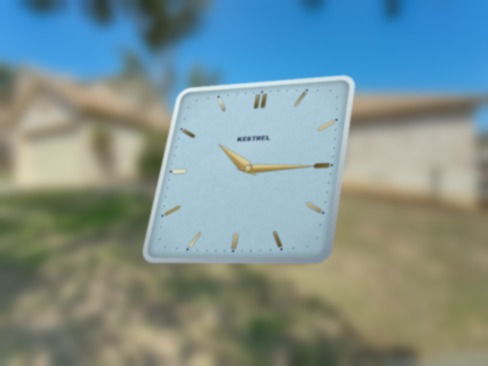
**10:15**
